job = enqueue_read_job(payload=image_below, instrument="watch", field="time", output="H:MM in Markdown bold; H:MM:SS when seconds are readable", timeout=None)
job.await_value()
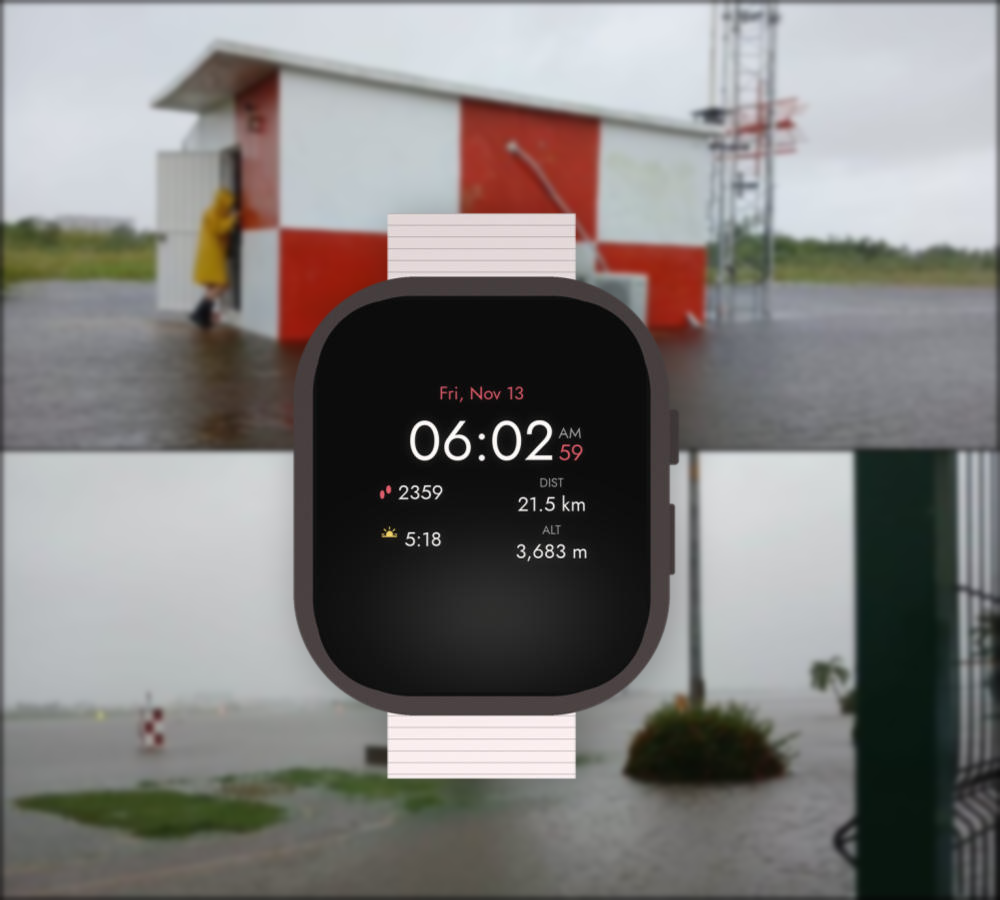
**6:02:59**
